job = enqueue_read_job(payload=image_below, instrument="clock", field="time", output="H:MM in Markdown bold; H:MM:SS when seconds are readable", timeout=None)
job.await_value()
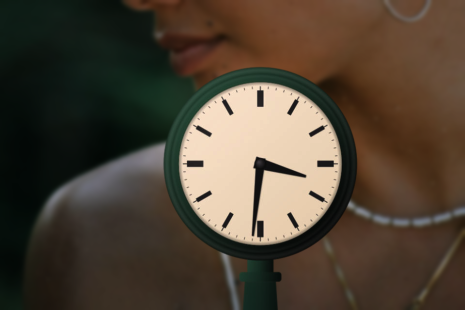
**3:31**
